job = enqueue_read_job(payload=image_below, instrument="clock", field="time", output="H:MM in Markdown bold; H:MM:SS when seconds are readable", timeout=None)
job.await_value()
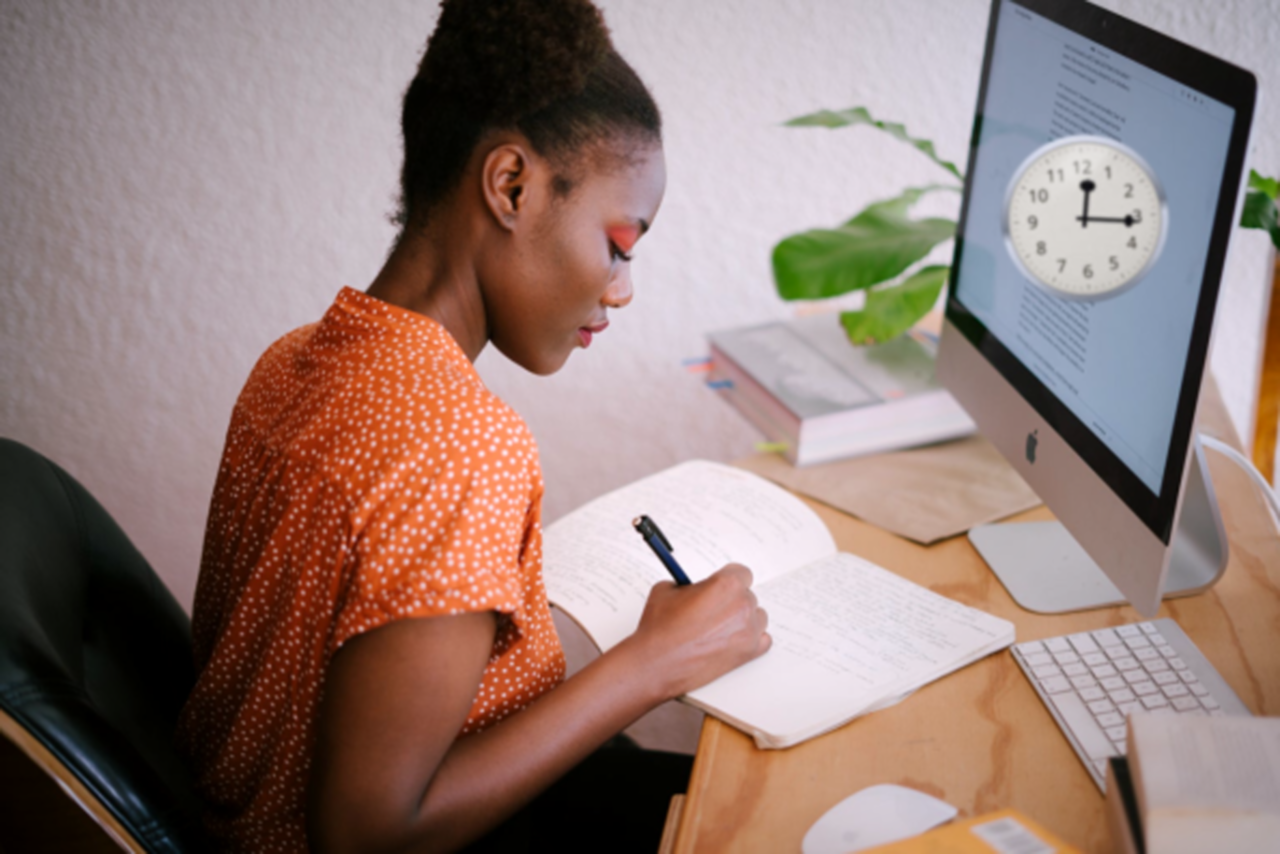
**12:16**
